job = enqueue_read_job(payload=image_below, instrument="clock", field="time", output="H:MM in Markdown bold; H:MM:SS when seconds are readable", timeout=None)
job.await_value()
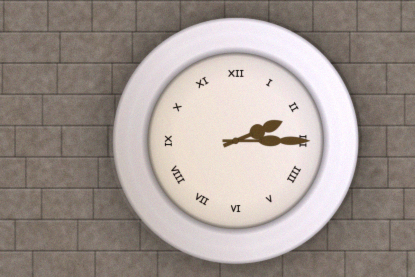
**2:15**
